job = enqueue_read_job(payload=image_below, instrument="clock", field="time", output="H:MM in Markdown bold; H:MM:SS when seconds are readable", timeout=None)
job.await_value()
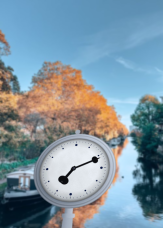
**7:11**
